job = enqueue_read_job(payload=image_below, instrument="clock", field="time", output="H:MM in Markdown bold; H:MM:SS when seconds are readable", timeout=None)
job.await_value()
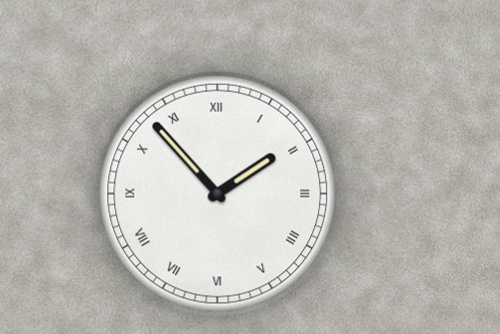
**1:53**
